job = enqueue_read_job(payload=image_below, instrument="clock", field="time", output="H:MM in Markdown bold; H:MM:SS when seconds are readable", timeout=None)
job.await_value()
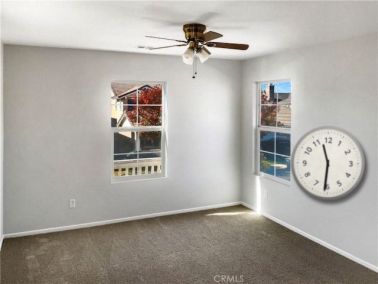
**11:31**
